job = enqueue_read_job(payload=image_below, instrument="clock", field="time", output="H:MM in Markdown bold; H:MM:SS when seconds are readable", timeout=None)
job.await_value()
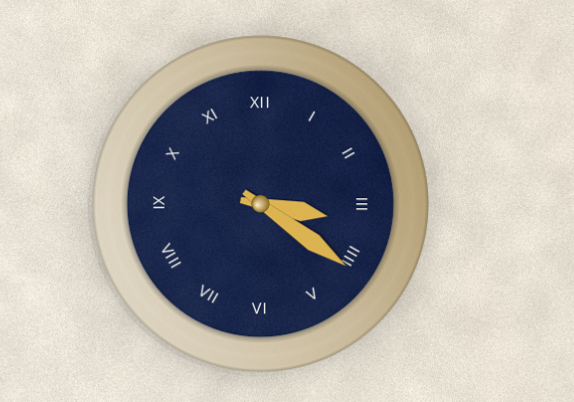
**3:21**
